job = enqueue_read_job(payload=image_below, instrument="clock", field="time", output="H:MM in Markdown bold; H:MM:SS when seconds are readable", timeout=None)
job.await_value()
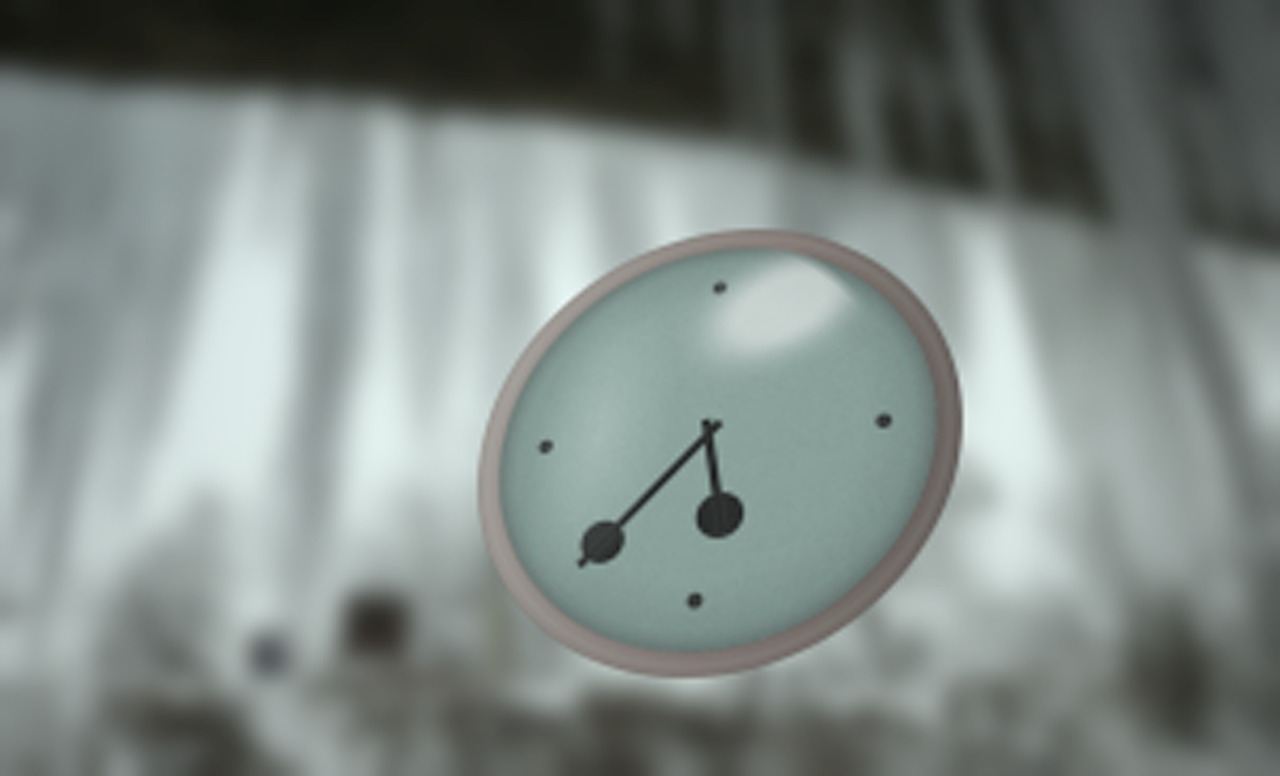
**5:37**
